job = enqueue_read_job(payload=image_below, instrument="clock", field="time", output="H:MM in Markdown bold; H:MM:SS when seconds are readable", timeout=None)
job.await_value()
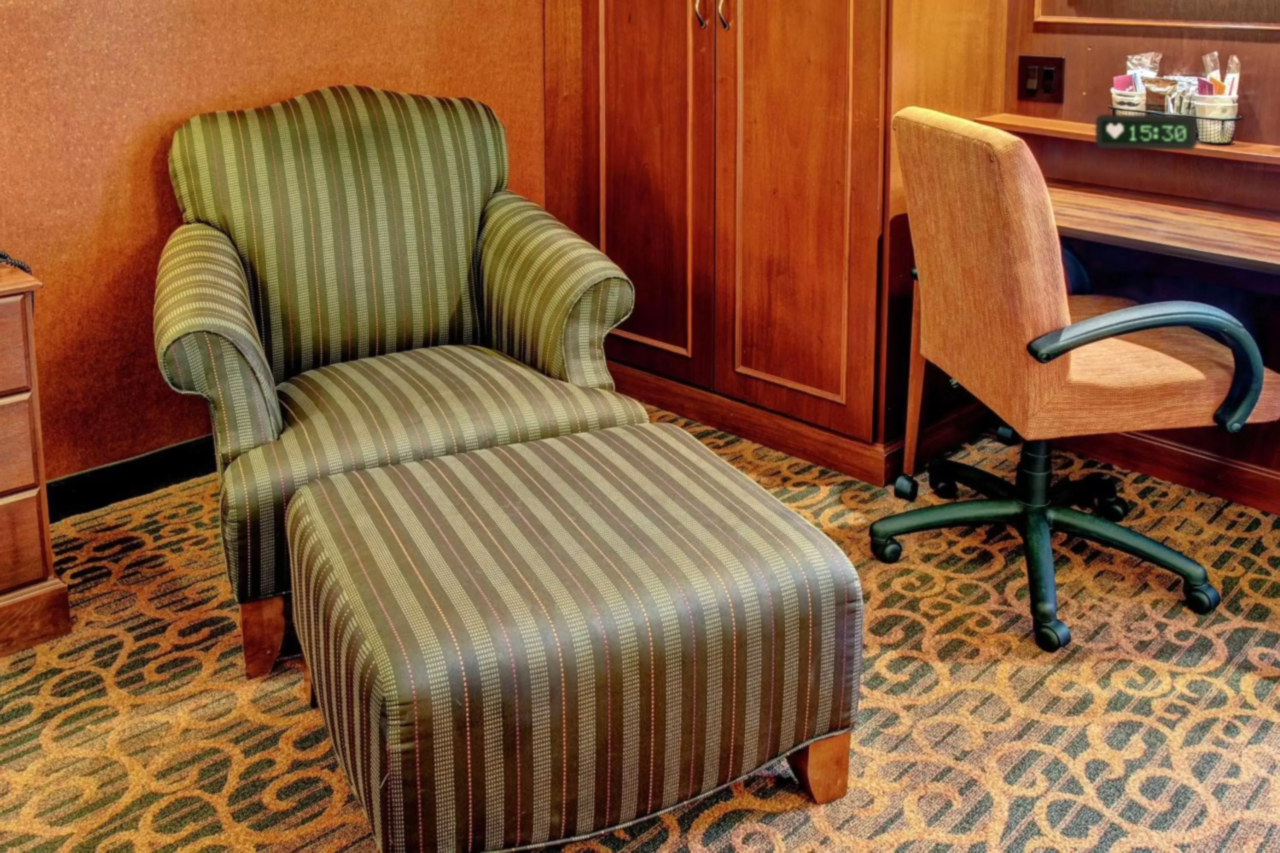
**15:30**
